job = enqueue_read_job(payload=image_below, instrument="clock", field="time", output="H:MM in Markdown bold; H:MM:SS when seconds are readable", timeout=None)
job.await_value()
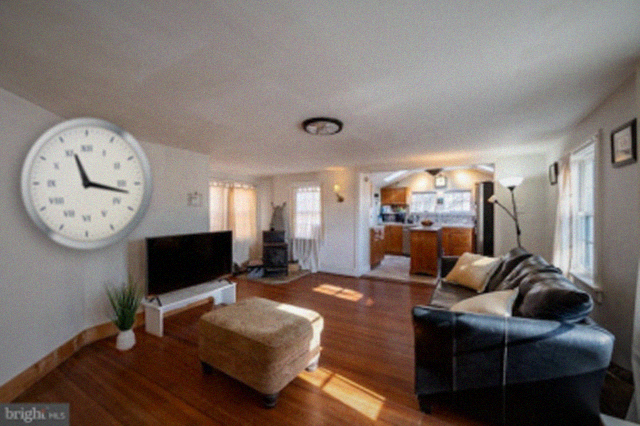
**11:17**
